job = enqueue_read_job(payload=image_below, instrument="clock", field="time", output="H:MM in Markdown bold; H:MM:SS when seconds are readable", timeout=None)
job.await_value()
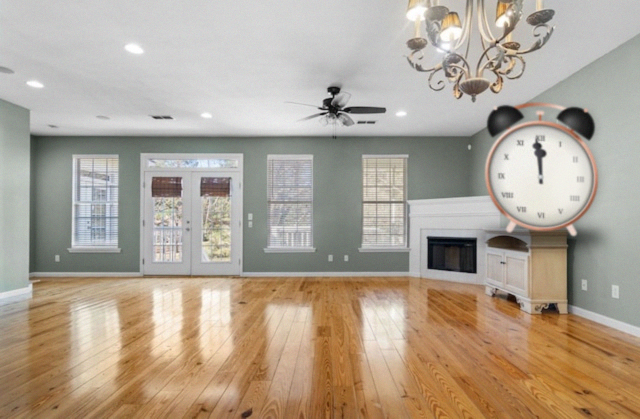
**11:59**
